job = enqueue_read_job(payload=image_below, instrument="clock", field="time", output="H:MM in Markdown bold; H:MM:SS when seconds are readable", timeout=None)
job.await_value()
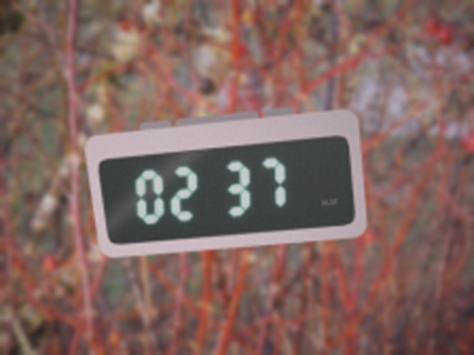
**2:37**
